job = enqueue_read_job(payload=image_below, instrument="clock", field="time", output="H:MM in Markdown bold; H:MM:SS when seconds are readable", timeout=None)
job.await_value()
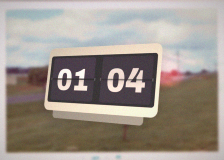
**1:04**
